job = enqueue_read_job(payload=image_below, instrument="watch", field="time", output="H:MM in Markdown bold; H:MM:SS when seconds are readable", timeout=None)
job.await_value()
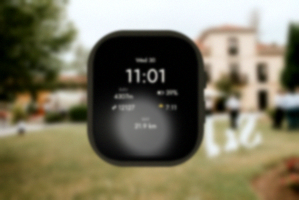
**11:01**
